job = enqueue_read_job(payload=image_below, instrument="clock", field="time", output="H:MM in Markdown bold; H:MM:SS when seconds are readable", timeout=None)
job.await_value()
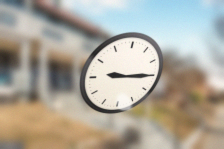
**9:15**
